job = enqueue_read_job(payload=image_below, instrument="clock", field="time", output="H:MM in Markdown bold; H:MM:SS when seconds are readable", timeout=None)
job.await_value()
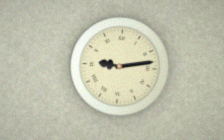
**9:13**
